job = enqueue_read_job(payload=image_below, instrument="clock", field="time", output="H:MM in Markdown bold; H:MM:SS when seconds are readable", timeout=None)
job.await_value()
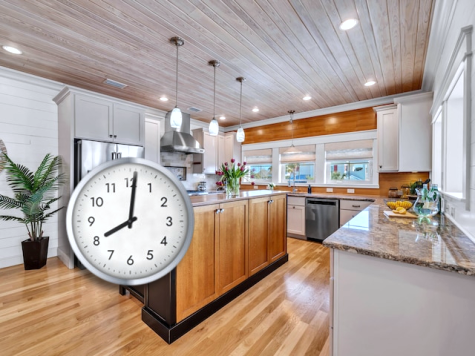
**8:01**
